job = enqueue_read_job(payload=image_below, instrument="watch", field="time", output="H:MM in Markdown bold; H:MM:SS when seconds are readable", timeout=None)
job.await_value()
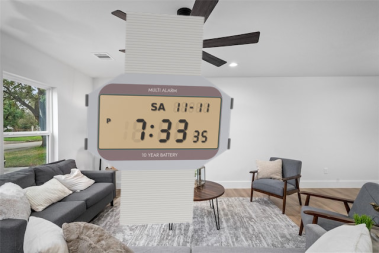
**7:33:35**
